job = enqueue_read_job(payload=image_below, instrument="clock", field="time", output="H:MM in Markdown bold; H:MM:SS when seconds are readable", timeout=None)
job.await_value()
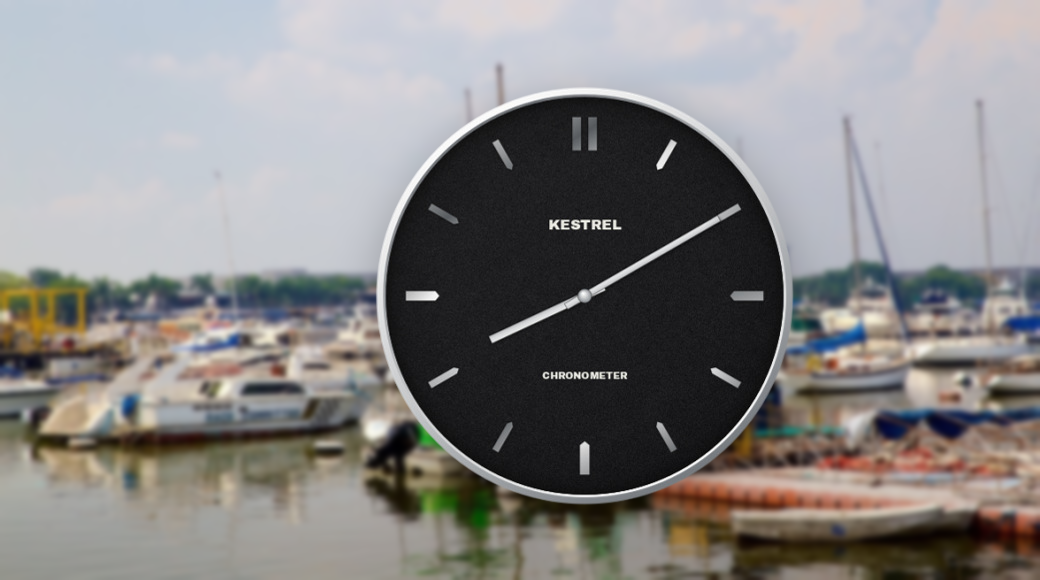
**8:10**
